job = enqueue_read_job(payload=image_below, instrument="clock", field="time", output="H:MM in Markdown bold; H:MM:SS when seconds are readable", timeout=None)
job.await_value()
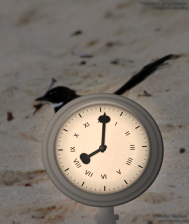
**8:01**
